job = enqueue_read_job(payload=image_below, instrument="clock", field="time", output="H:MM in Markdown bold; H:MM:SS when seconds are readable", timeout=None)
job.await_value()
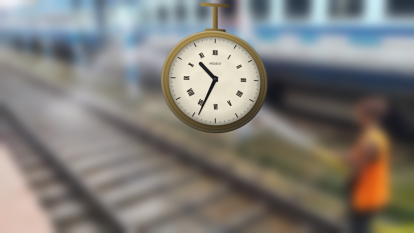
**10:34**
